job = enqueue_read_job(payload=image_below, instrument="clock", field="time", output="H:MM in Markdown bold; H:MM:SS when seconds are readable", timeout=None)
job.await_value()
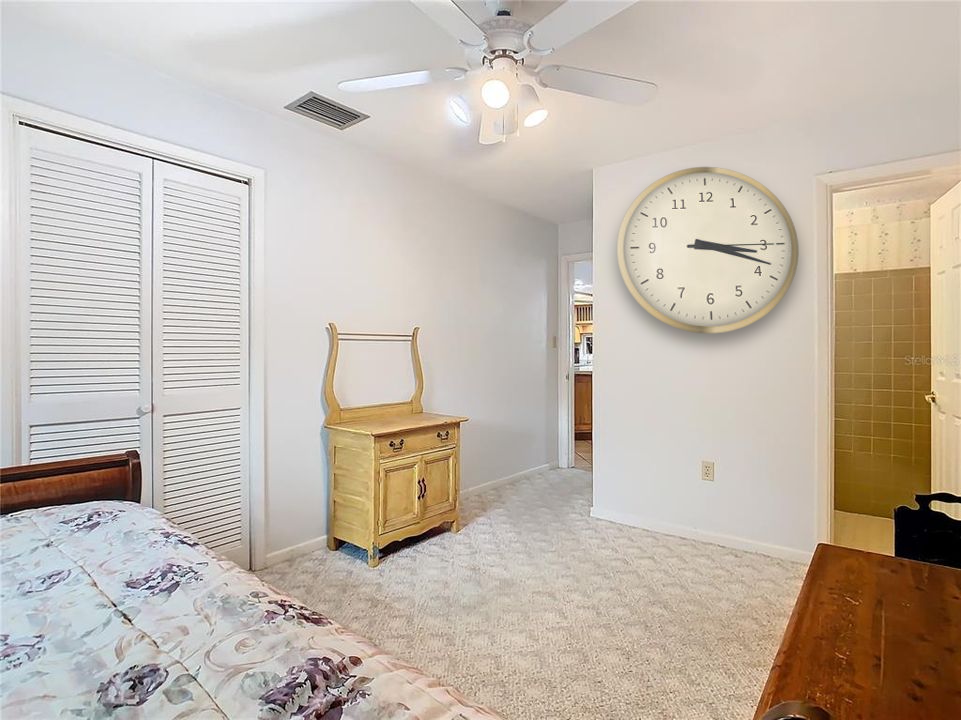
**3:18:15**
